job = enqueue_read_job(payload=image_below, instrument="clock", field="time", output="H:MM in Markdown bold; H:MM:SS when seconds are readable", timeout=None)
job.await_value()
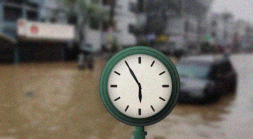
**5:55**
